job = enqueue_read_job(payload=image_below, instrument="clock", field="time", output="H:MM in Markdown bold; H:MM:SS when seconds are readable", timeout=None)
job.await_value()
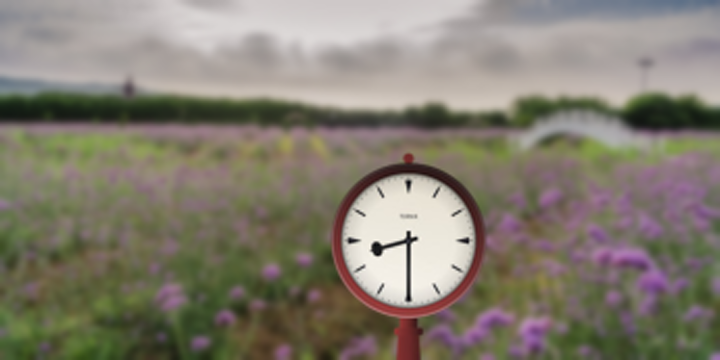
**8:30**
